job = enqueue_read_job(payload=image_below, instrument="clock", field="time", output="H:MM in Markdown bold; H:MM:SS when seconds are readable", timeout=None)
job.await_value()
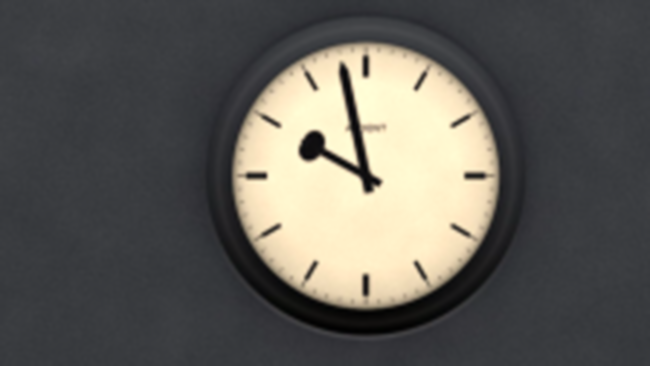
**9:58**
